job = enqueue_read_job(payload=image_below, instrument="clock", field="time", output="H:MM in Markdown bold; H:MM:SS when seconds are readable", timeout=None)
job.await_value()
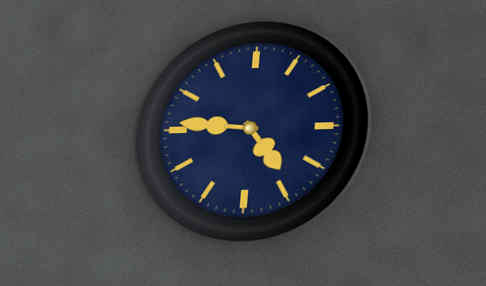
**4:46**
